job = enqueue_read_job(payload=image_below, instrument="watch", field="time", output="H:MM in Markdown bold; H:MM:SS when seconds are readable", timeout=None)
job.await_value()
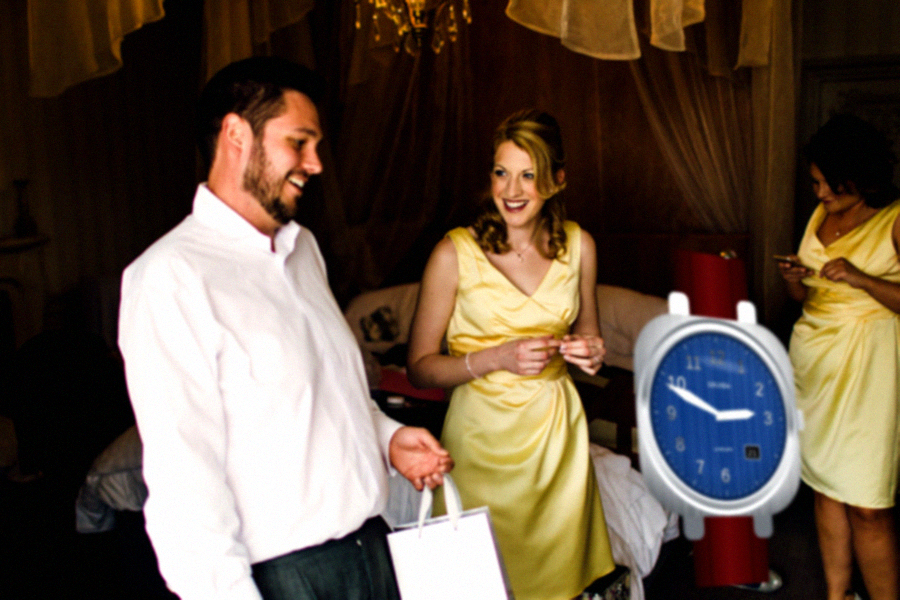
**2:49**
